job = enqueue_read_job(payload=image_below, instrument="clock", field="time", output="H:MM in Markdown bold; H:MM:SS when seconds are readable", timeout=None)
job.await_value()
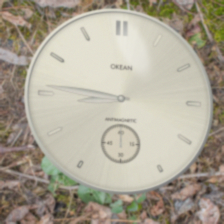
**8:46**
